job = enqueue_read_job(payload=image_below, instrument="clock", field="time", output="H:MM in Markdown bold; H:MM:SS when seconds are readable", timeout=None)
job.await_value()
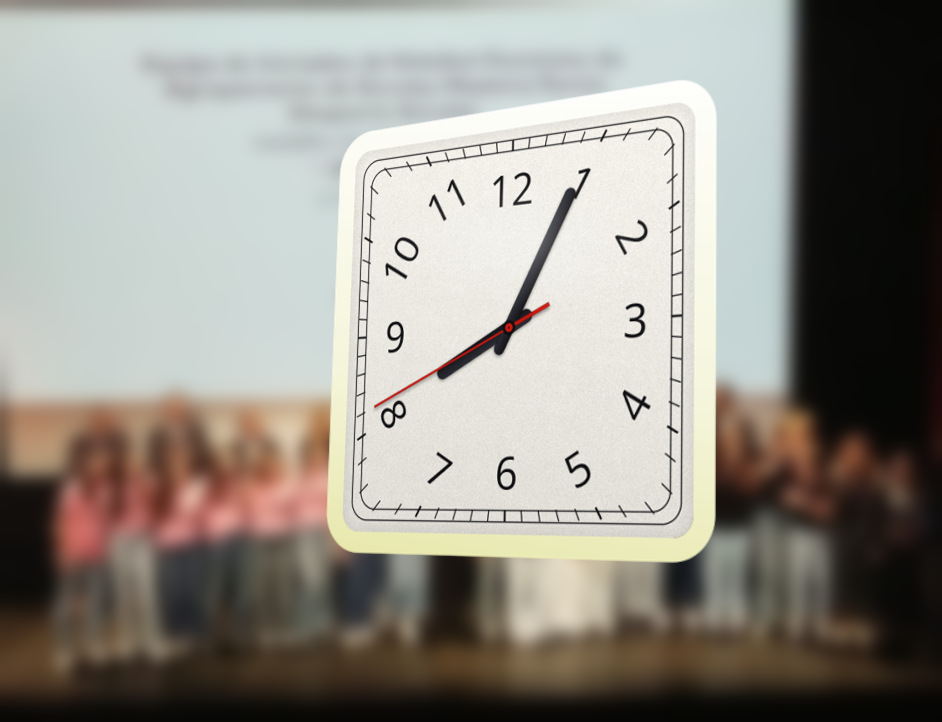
**8:04:41**
